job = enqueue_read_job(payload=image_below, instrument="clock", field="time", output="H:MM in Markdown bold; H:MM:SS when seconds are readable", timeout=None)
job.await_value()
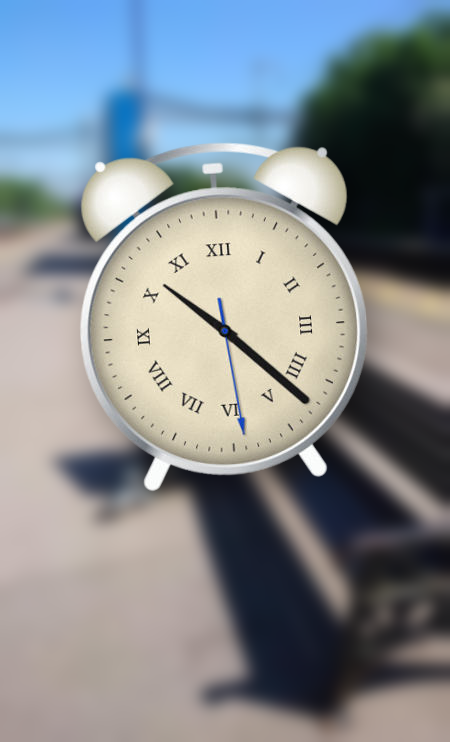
**10:22:29**
